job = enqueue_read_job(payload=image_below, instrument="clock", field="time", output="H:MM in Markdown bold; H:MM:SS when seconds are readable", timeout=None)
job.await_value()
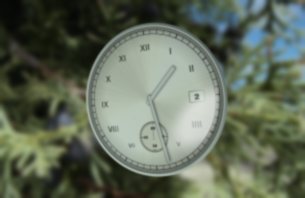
**1:28**
